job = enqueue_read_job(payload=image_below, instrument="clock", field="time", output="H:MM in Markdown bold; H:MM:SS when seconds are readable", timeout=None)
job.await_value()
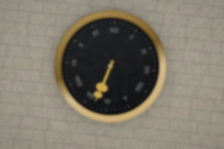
**6:33**
